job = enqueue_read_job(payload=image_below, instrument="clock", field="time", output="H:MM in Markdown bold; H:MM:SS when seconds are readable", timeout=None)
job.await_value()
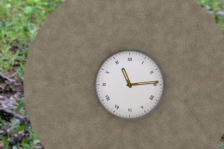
**11:14**
